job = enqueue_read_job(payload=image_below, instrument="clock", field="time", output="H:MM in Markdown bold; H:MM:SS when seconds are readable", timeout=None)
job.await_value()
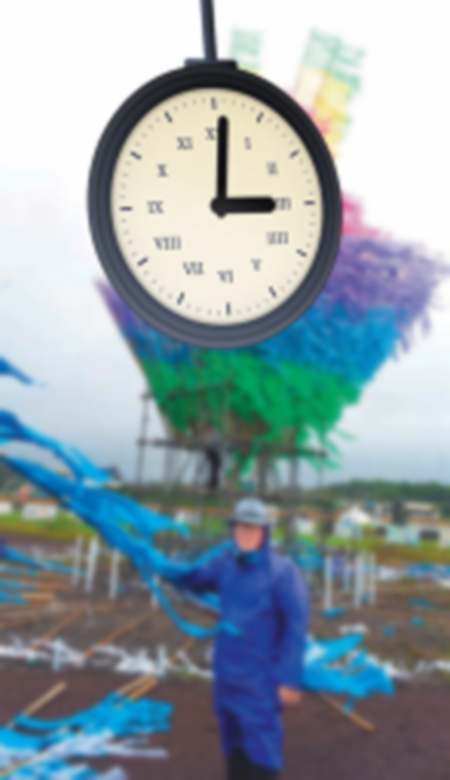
**3:01**
